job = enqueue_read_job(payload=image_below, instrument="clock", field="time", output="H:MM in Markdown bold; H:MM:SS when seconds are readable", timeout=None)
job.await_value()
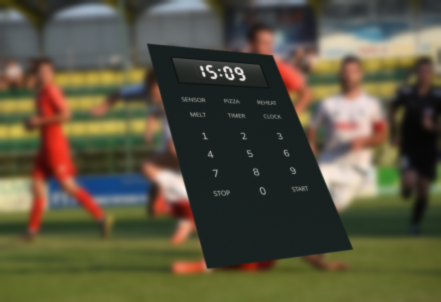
**15:09**
